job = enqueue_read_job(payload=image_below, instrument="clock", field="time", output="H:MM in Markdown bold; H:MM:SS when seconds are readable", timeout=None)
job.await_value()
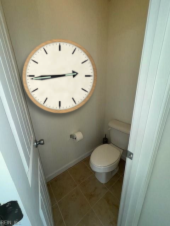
**2:44**
